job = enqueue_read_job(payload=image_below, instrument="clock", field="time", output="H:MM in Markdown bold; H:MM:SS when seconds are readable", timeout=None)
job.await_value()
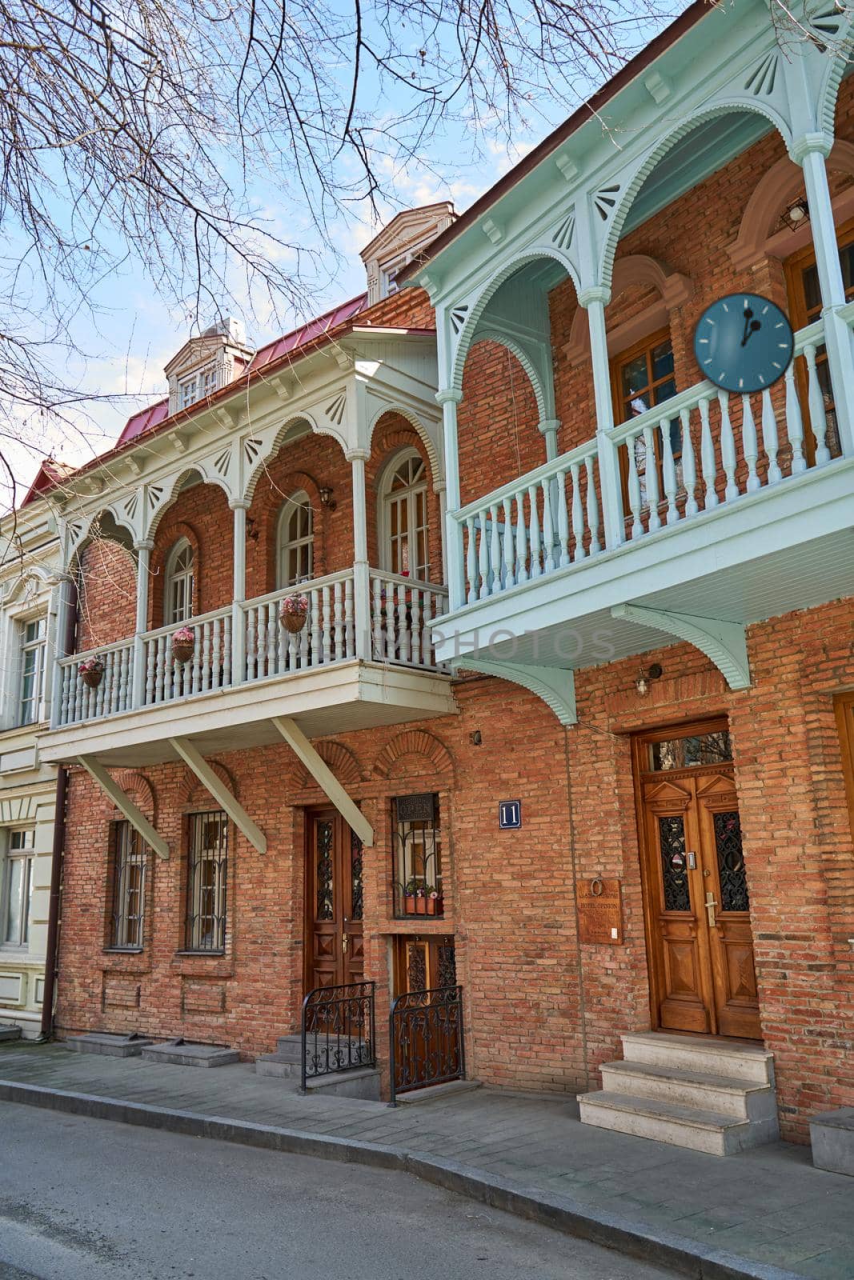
**1:01**
